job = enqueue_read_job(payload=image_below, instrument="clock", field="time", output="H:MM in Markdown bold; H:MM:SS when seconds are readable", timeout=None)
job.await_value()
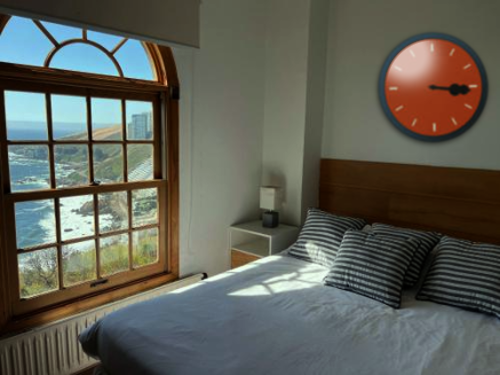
**3:16**
